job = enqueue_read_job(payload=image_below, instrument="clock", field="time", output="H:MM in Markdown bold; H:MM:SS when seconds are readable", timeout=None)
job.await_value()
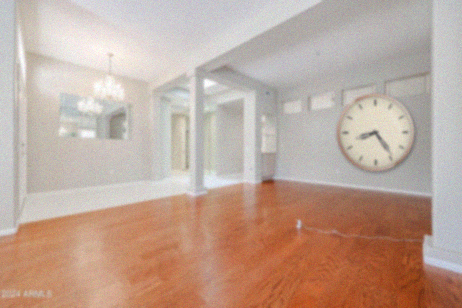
**8:24**
